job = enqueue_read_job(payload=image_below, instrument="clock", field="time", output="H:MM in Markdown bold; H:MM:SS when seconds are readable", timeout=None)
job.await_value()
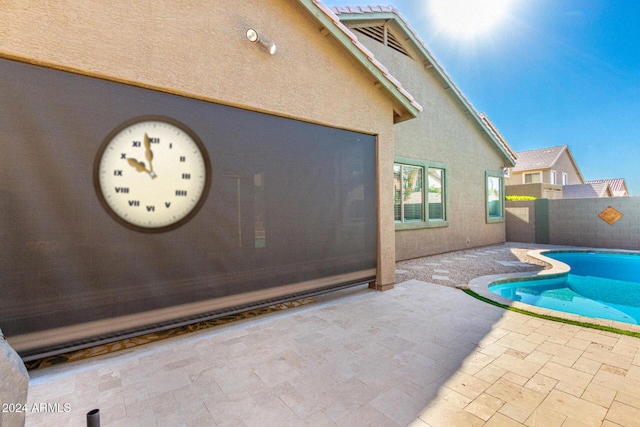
**9:58**
